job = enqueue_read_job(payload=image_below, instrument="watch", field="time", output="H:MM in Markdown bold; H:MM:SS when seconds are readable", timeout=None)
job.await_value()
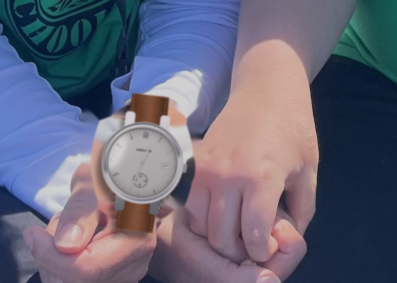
**12:33**
